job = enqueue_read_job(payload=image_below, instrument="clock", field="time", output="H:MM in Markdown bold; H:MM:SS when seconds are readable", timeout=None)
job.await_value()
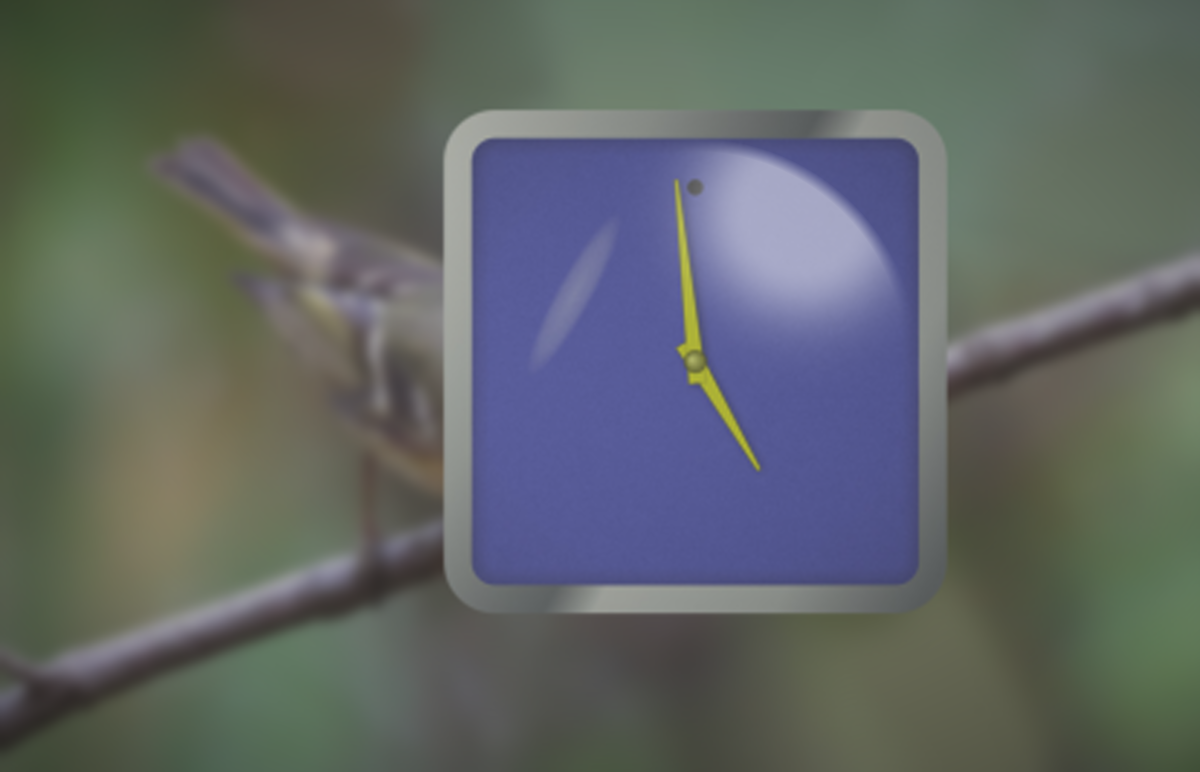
**4:59**
